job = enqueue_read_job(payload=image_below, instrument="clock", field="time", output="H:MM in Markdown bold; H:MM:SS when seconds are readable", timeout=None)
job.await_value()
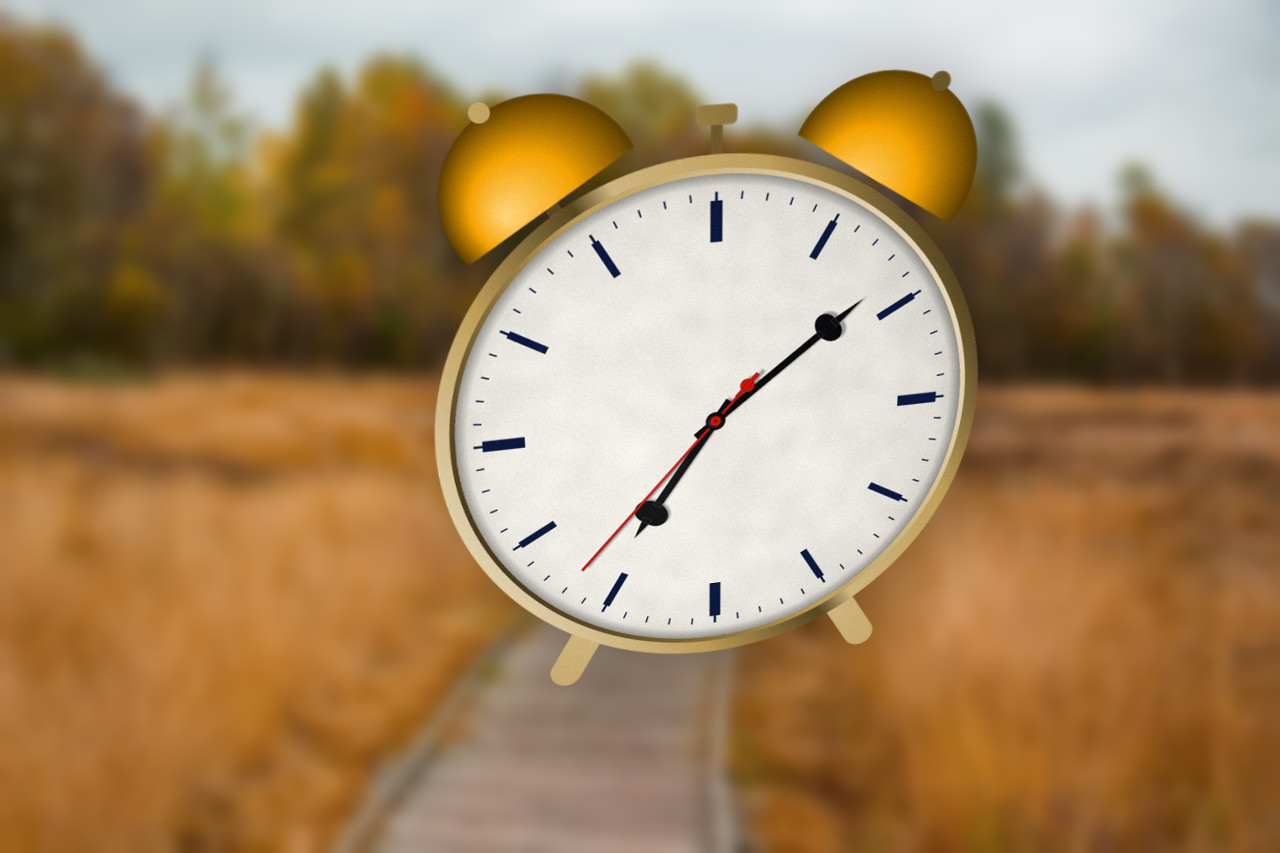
**7:08:37**
